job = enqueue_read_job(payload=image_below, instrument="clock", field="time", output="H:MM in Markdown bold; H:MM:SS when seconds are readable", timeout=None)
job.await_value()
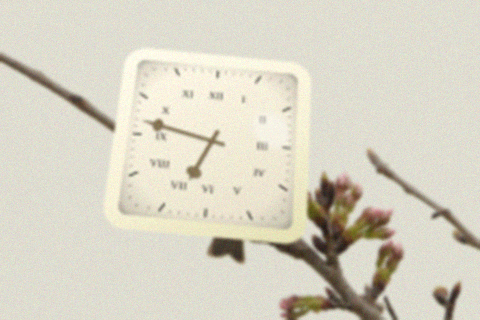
**6:47**
